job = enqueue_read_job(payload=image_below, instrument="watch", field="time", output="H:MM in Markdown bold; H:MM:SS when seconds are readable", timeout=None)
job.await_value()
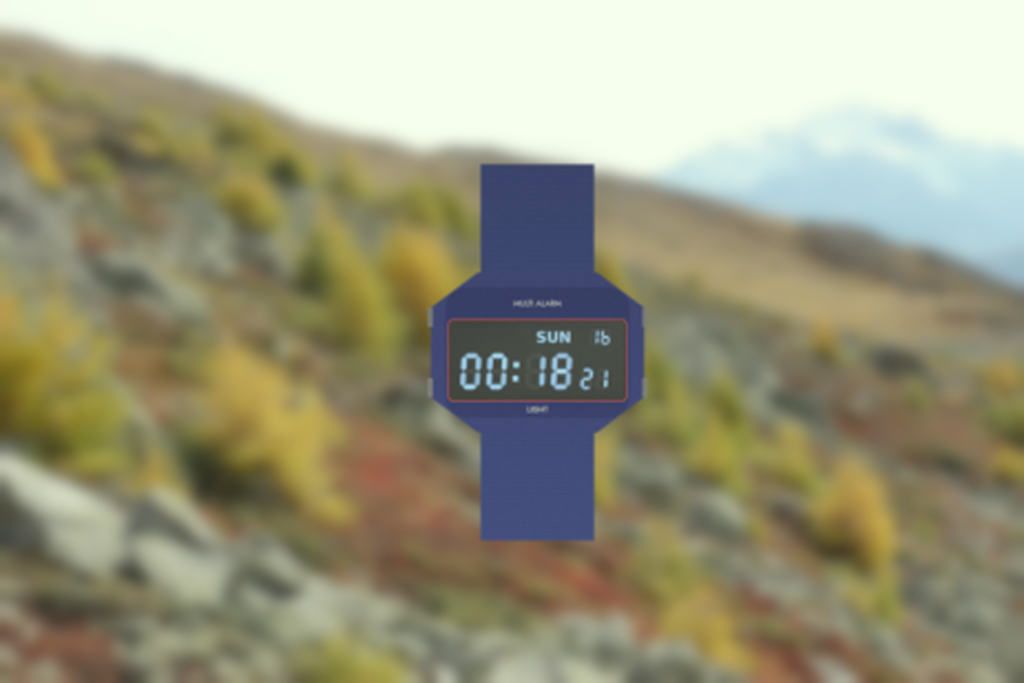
**0:18:21**
